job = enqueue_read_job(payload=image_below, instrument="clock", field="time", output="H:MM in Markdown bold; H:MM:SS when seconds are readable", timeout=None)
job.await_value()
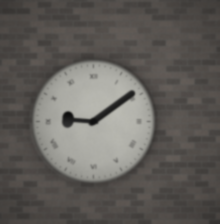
**9:09**
